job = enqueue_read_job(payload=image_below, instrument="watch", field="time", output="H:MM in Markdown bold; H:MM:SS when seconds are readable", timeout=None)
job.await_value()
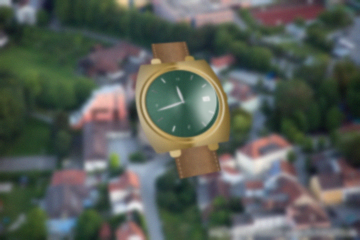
**11:43**
